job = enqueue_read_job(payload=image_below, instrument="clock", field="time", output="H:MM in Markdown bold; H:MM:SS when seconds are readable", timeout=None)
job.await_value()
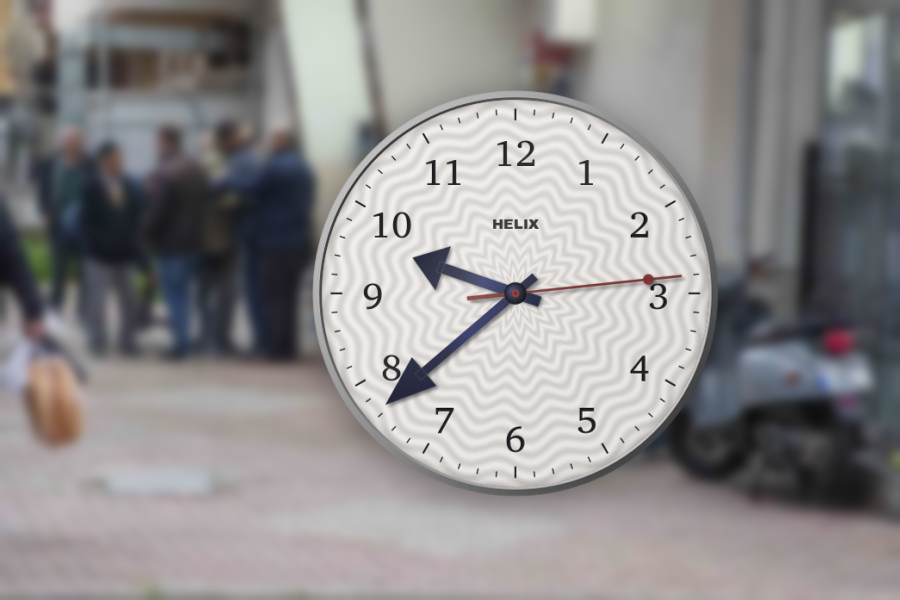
**9:38:14**
